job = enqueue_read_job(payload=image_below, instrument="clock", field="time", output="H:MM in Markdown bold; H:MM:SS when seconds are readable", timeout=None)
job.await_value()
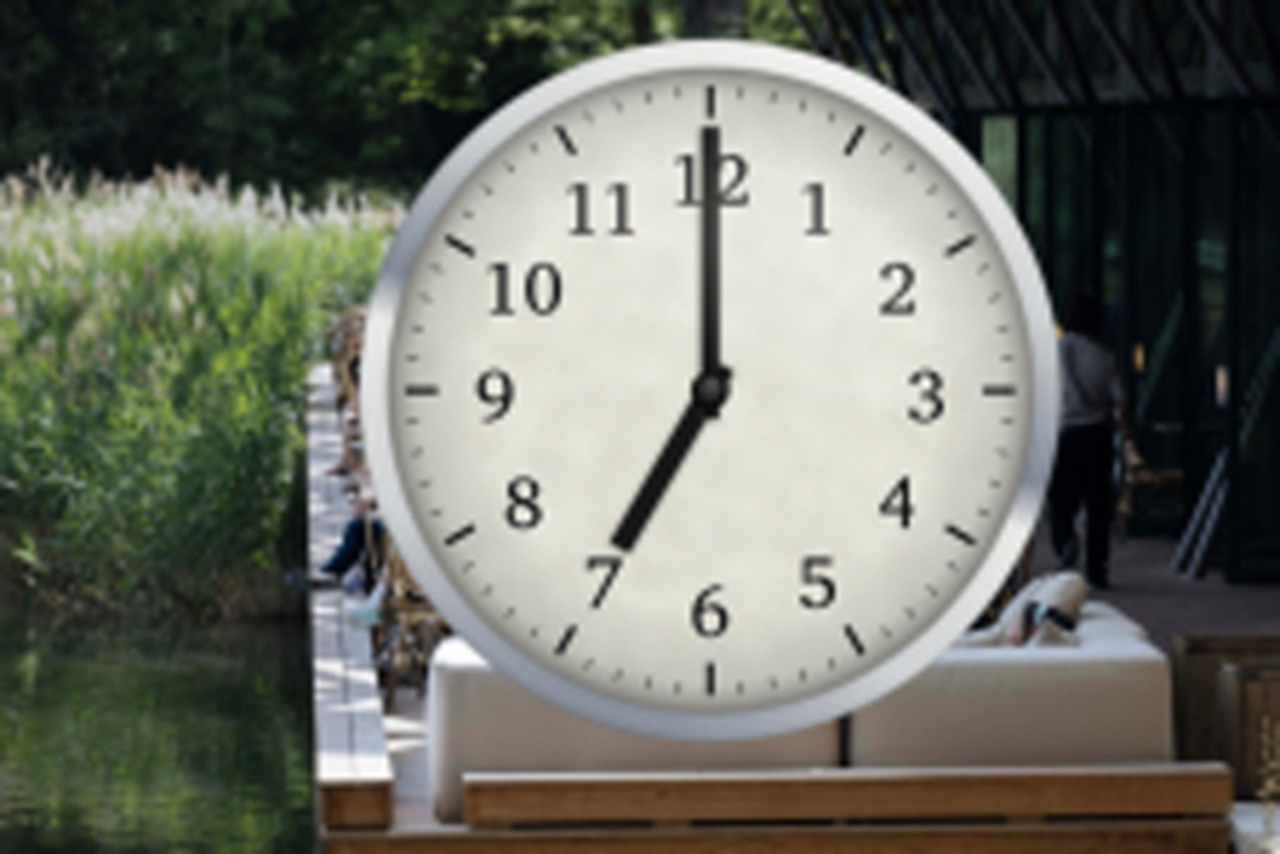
**7:00**
